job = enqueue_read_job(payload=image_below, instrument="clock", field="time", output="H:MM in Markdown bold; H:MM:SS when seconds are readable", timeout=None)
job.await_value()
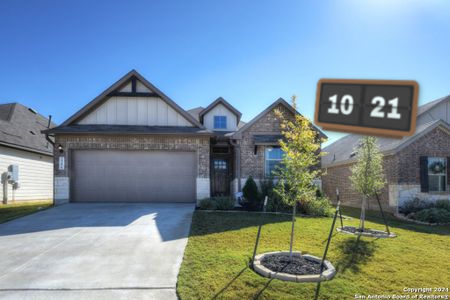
**10:21**
